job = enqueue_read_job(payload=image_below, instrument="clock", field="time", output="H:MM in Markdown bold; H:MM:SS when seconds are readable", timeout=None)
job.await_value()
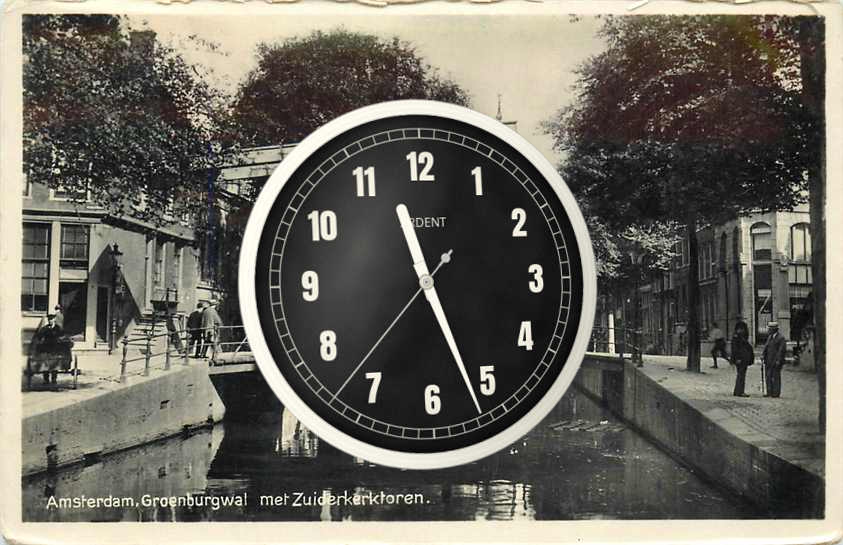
**11:26:37**
